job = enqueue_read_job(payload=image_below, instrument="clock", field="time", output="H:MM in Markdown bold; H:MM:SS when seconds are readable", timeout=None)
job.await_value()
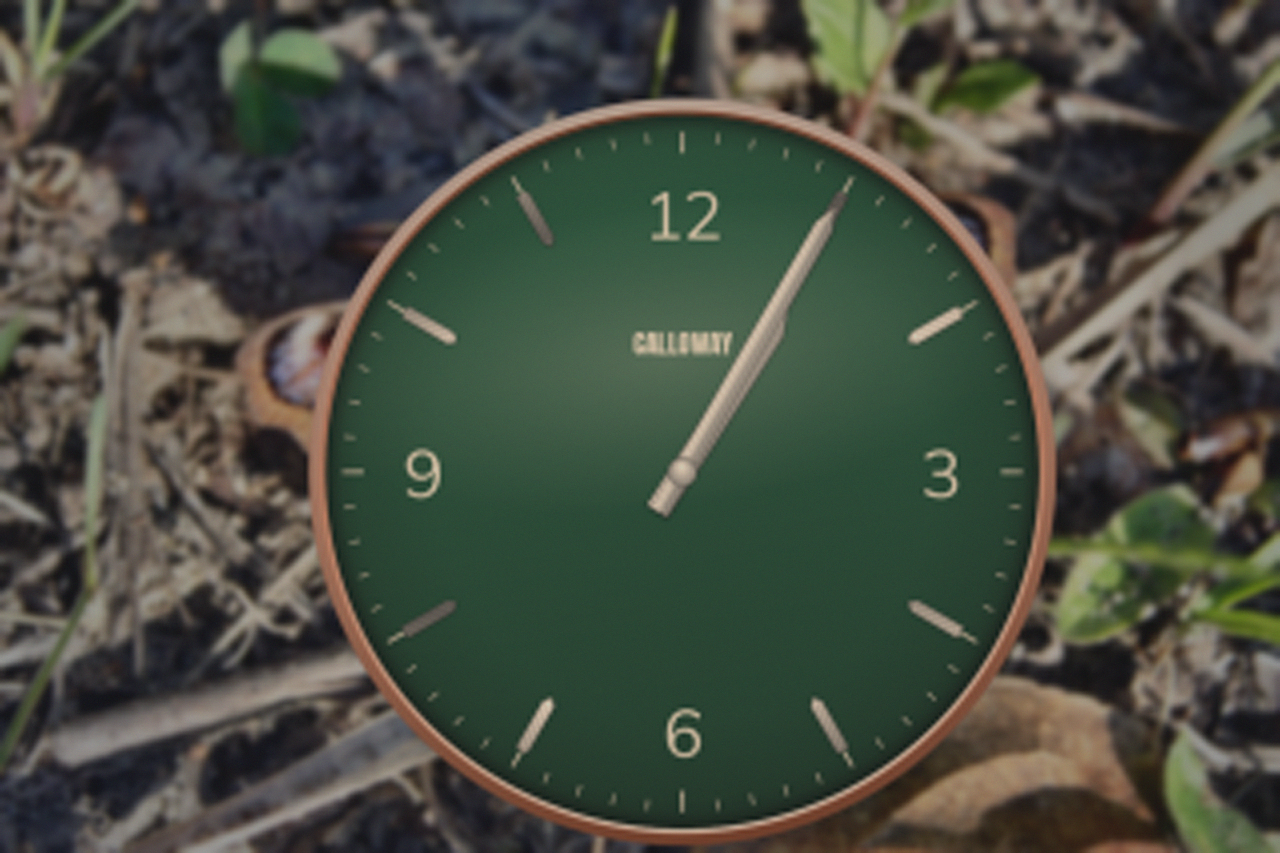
**1:05**
